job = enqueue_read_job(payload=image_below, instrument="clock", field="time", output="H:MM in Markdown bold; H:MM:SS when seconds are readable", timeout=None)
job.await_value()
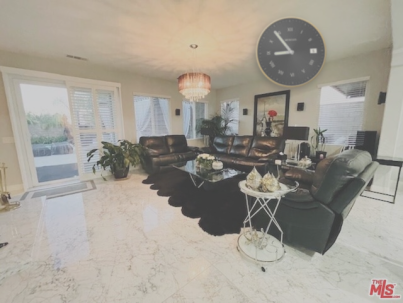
**8:54**
